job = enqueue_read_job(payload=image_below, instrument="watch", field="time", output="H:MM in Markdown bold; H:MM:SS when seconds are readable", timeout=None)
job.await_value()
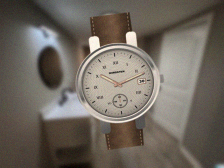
**10:12**
